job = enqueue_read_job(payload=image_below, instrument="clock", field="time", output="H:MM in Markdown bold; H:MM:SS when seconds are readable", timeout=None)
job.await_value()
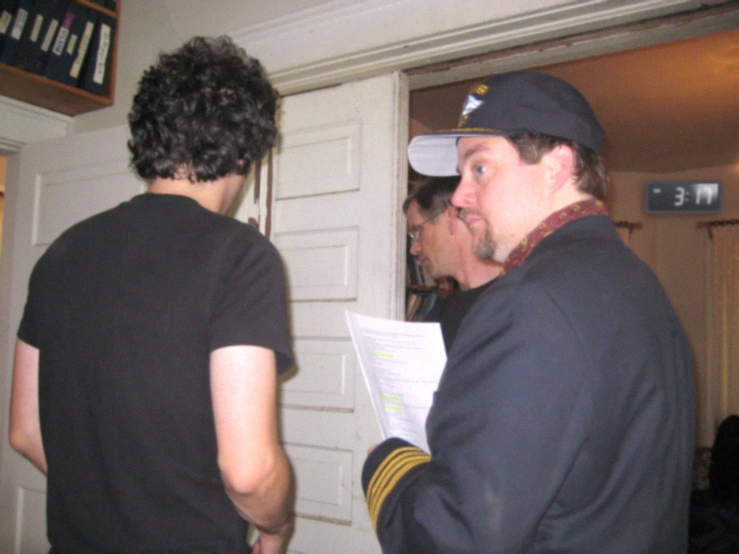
**3:17**
